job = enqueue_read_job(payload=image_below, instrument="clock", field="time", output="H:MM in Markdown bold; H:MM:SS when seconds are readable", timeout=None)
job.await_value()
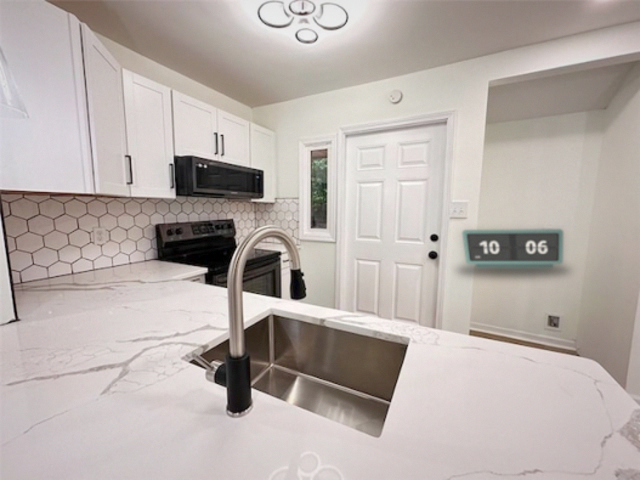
**10:06**
